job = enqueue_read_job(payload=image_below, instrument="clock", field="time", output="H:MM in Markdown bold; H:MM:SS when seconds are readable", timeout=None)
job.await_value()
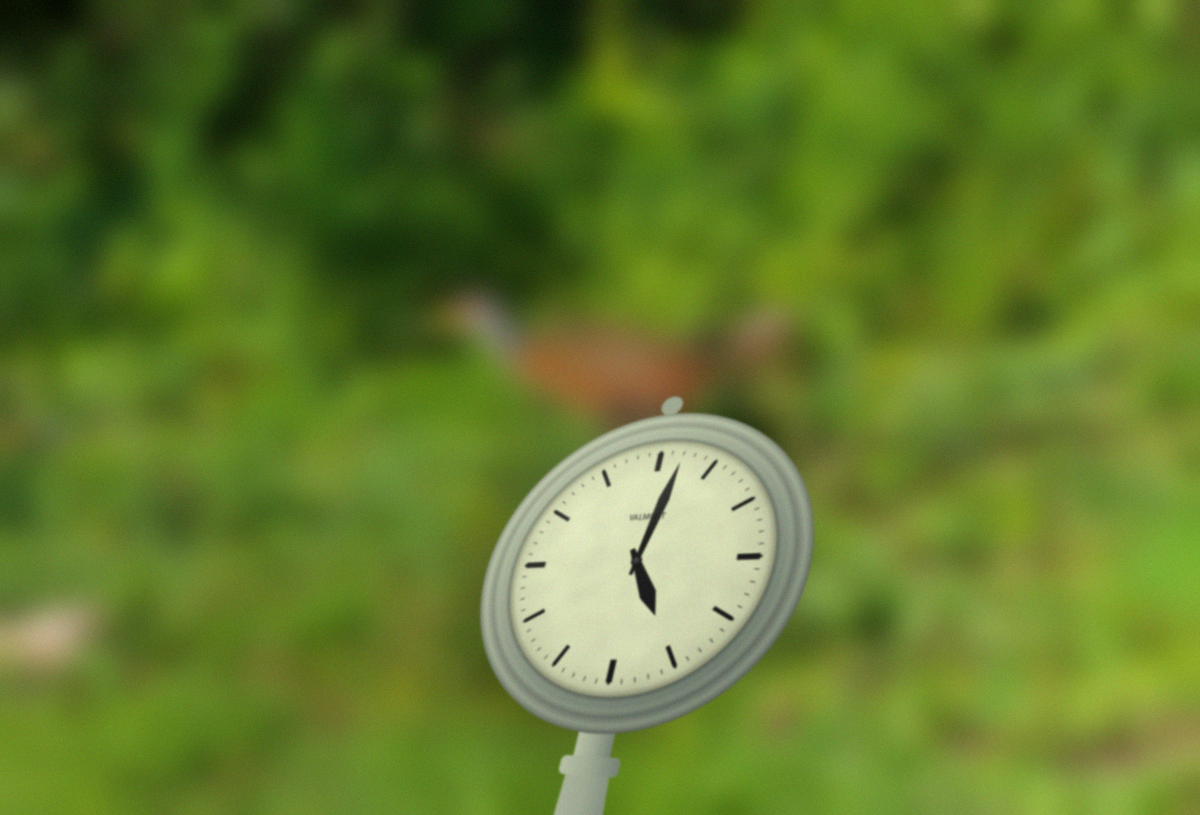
**5:02**
